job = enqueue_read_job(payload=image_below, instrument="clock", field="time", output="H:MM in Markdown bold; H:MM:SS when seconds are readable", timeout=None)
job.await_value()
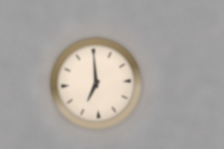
**7:00**
